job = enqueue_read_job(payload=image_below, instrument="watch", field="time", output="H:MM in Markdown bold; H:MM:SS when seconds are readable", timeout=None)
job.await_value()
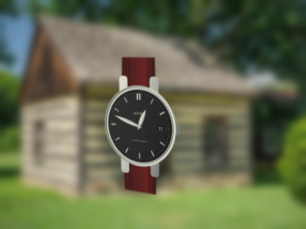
**12:48**
